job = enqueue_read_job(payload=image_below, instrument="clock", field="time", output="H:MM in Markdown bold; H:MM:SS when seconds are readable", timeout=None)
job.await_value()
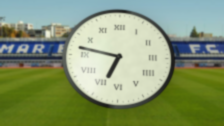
**6:47**
